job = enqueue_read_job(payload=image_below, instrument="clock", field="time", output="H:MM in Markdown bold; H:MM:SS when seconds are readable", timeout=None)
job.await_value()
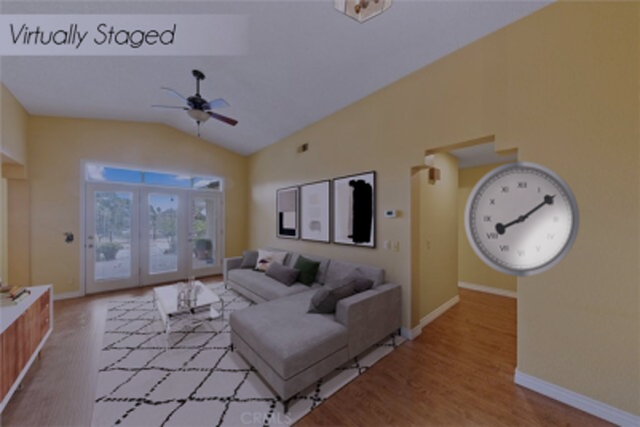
**8:09**
